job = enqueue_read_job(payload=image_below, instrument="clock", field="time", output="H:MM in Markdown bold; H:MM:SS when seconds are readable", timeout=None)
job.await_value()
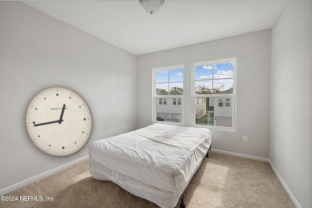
**12:44**
